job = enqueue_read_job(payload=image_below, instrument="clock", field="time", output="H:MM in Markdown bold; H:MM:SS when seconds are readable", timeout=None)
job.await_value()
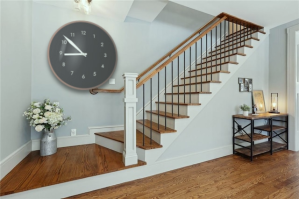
**8:52**
